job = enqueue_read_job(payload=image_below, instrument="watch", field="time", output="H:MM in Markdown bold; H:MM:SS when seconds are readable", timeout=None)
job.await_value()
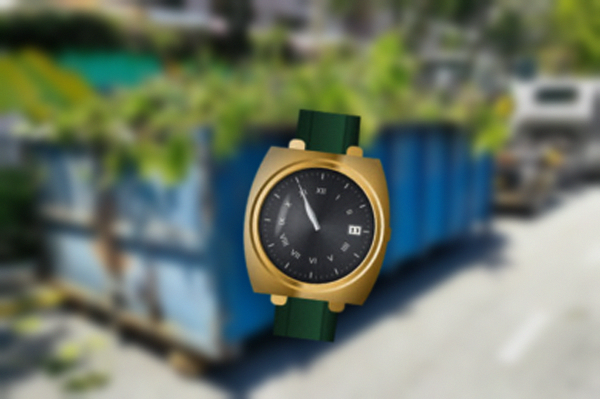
**10:55**
